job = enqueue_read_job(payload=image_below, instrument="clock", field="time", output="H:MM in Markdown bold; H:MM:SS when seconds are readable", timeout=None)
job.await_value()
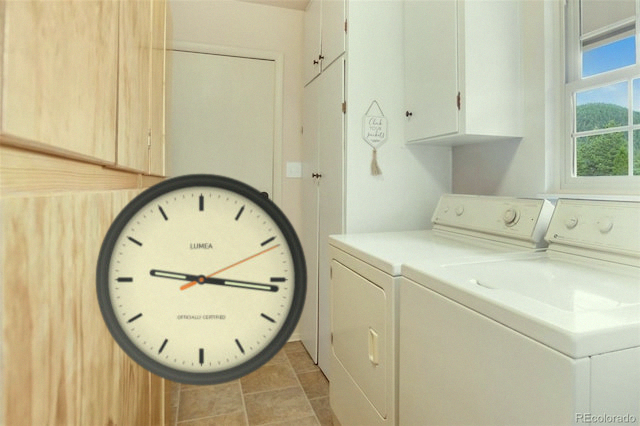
**9:16:11**
